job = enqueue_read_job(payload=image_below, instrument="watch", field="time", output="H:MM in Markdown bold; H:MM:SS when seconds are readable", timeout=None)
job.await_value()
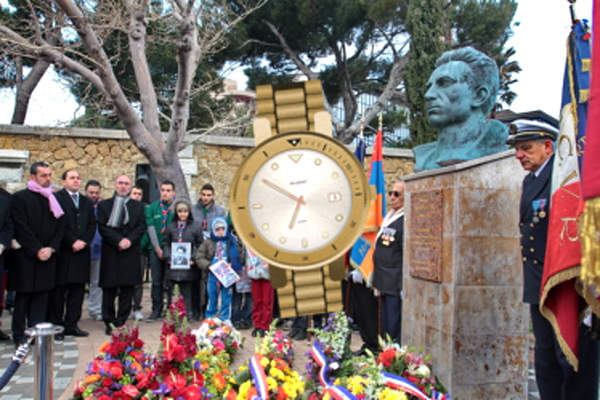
**6:51**
